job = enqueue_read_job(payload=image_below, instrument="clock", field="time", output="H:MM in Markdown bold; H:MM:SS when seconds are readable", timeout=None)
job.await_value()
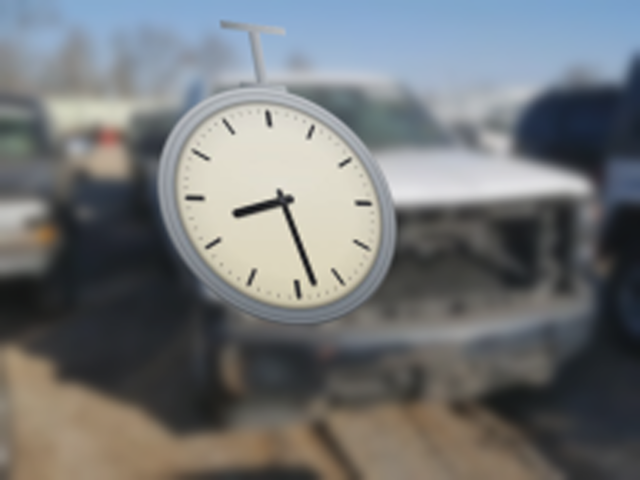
**8:28**
